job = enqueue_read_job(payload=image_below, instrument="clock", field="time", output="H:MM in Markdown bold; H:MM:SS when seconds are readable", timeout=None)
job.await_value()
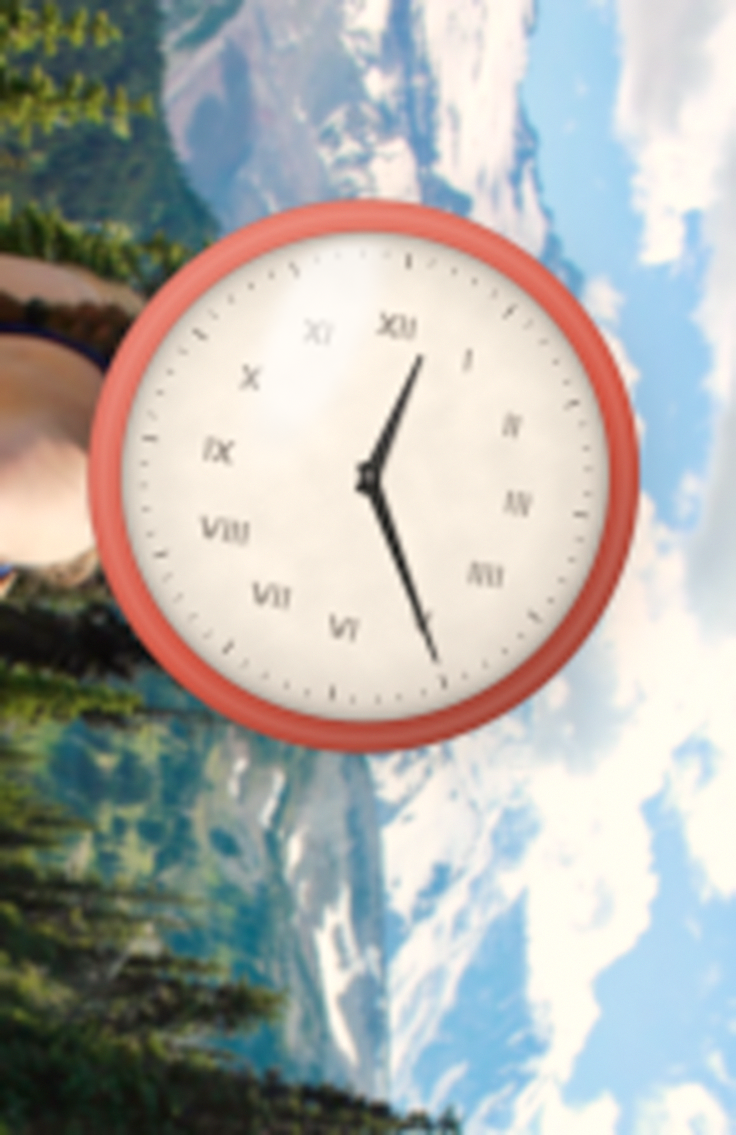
**12:25**
